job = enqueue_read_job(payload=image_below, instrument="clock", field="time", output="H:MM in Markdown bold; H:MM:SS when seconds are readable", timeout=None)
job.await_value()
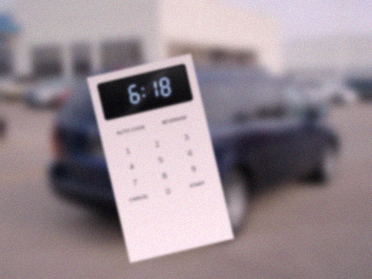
**6:18**
